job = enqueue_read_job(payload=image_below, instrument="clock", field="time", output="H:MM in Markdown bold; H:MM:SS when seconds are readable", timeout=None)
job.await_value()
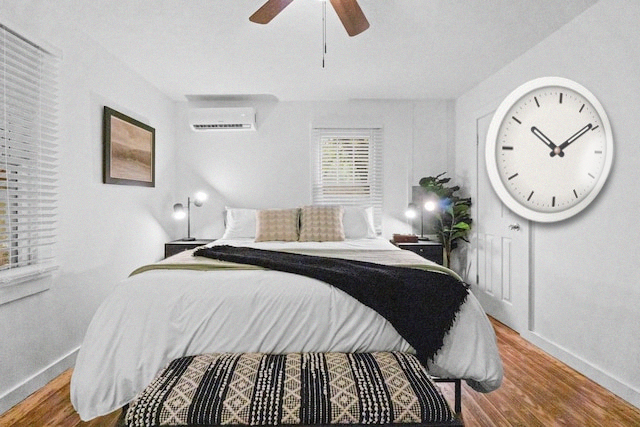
**10:09**
